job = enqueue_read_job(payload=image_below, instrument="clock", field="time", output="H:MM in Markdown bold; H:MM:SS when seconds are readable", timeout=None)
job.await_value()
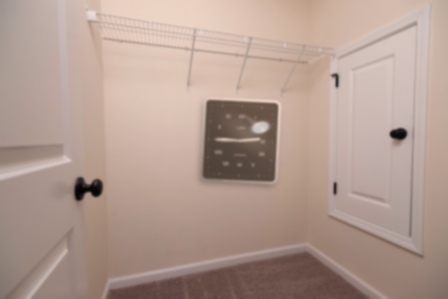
**2:45**
